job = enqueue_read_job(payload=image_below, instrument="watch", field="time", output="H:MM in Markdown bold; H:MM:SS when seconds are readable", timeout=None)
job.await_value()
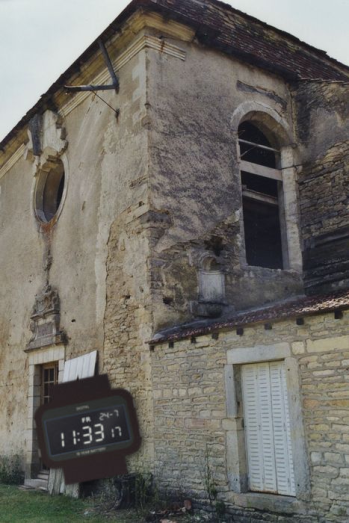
**11:33:17**
